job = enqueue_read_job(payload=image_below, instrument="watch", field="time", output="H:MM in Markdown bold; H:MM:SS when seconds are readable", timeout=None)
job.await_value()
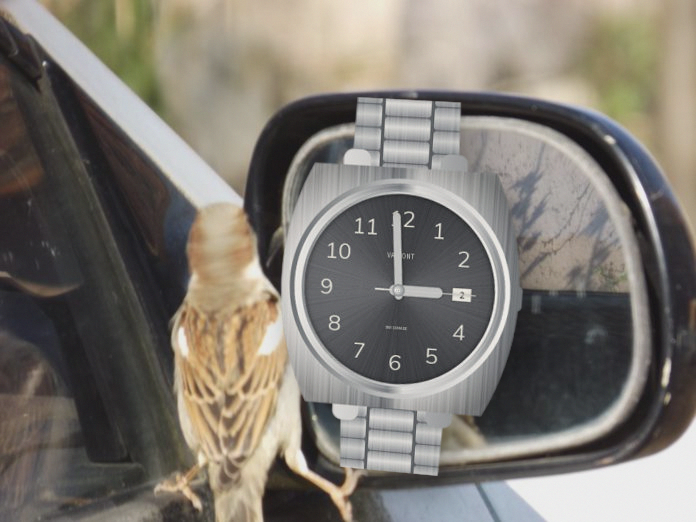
**2:59:15**
